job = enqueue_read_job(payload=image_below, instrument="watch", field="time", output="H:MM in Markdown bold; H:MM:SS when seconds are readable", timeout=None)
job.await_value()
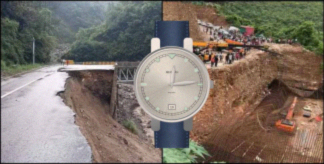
**12:14**
